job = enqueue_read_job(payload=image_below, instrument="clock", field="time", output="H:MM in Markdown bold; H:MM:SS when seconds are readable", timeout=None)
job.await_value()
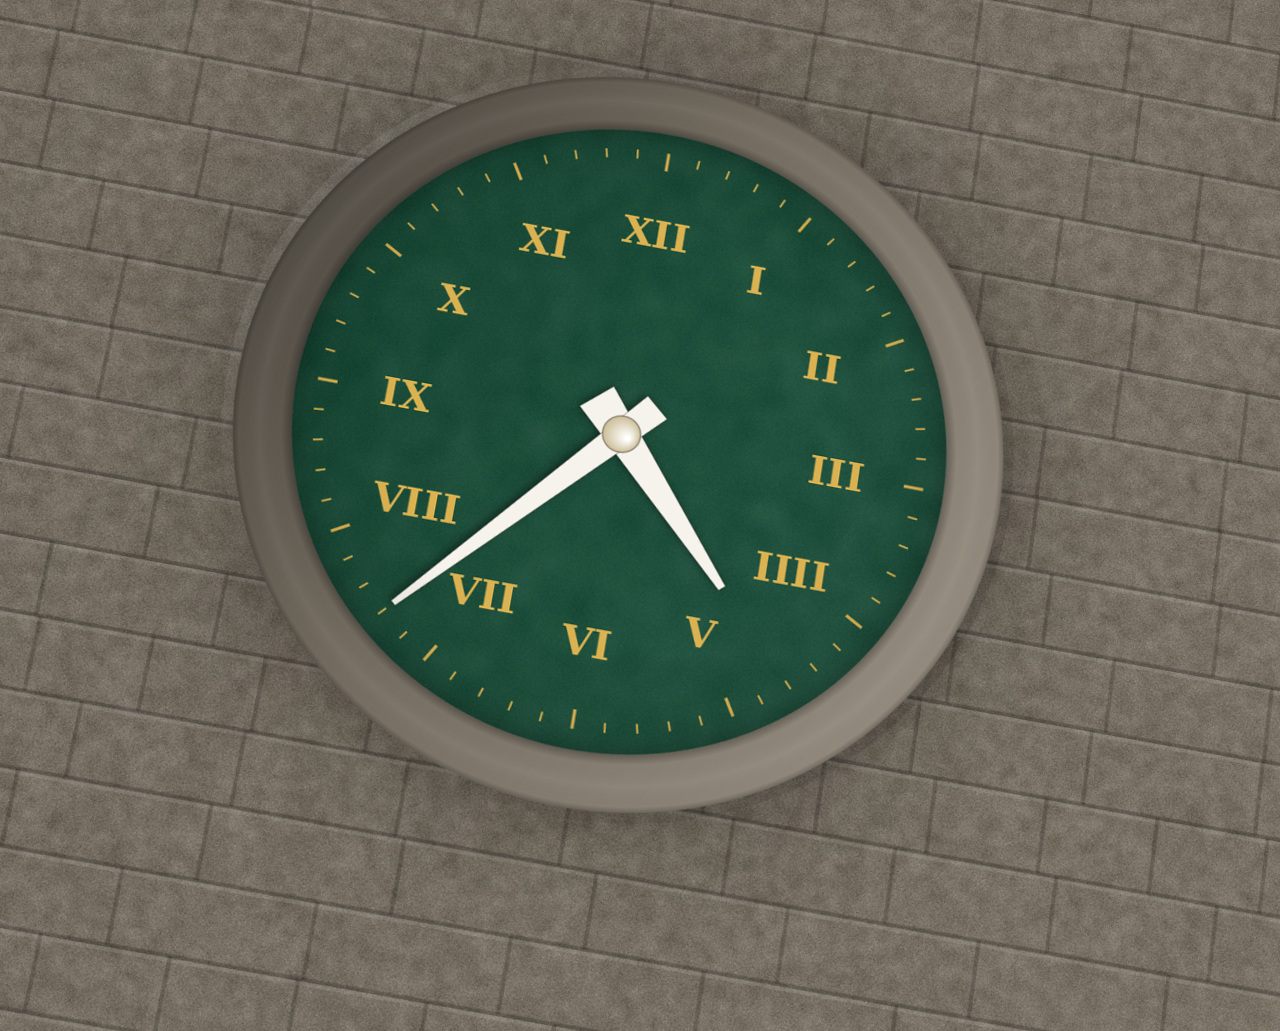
**4:37**
